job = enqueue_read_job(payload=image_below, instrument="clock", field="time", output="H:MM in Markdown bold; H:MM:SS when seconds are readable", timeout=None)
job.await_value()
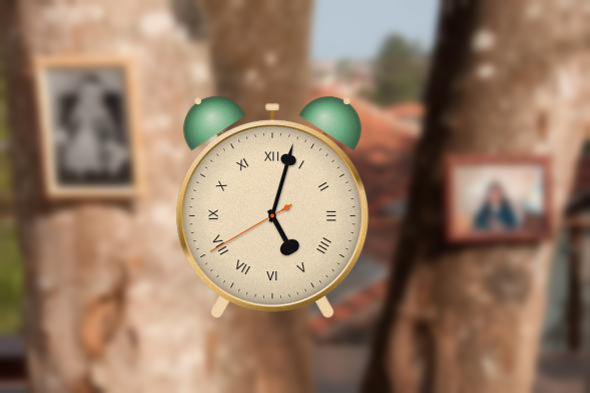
**5:02:40**
